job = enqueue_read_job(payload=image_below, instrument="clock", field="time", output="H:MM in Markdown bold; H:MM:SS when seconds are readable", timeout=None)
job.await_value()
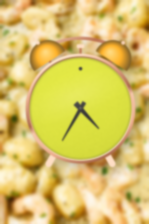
**4:35**
